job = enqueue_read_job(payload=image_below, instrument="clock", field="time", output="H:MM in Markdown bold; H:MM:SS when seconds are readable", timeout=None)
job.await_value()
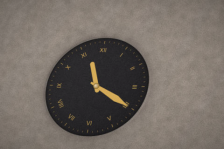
**11:20**
